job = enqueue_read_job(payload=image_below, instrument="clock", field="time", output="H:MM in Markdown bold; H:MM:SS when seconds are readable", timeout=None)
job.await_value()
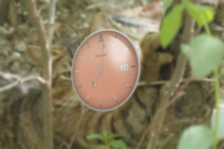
**7:01**
